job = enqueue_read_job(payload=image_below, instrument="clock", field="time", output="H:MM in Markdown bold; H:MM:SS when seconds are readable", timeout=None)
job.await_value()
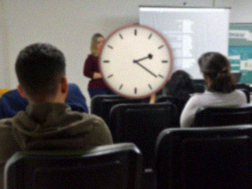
**2:21**
